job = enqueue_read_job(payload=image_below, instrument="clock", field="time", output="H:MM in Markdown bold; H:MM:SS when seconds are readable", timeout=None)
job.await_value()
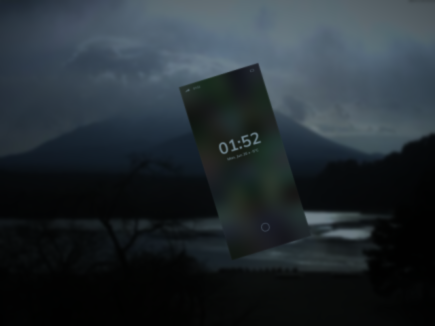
**1:52**
